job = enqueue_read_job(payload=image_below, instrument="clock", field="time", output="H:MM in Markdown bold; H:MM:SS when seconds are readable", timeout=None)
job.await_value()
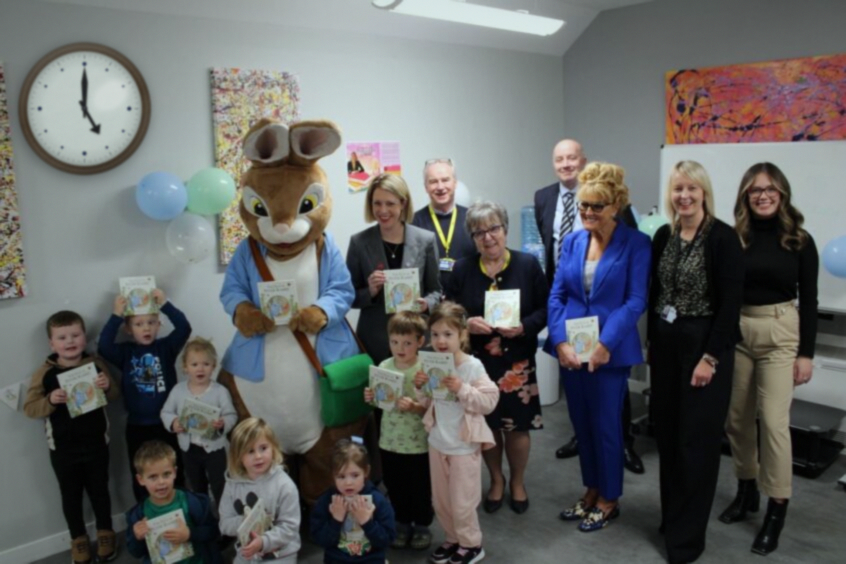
**5:00**
